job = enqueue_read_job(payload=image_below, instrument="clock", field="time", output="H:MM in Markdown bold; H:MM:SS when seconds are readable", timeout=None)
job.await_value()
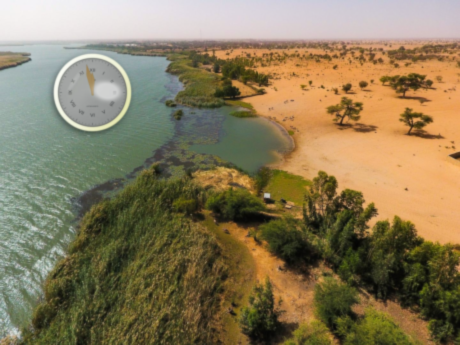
**11:58**
